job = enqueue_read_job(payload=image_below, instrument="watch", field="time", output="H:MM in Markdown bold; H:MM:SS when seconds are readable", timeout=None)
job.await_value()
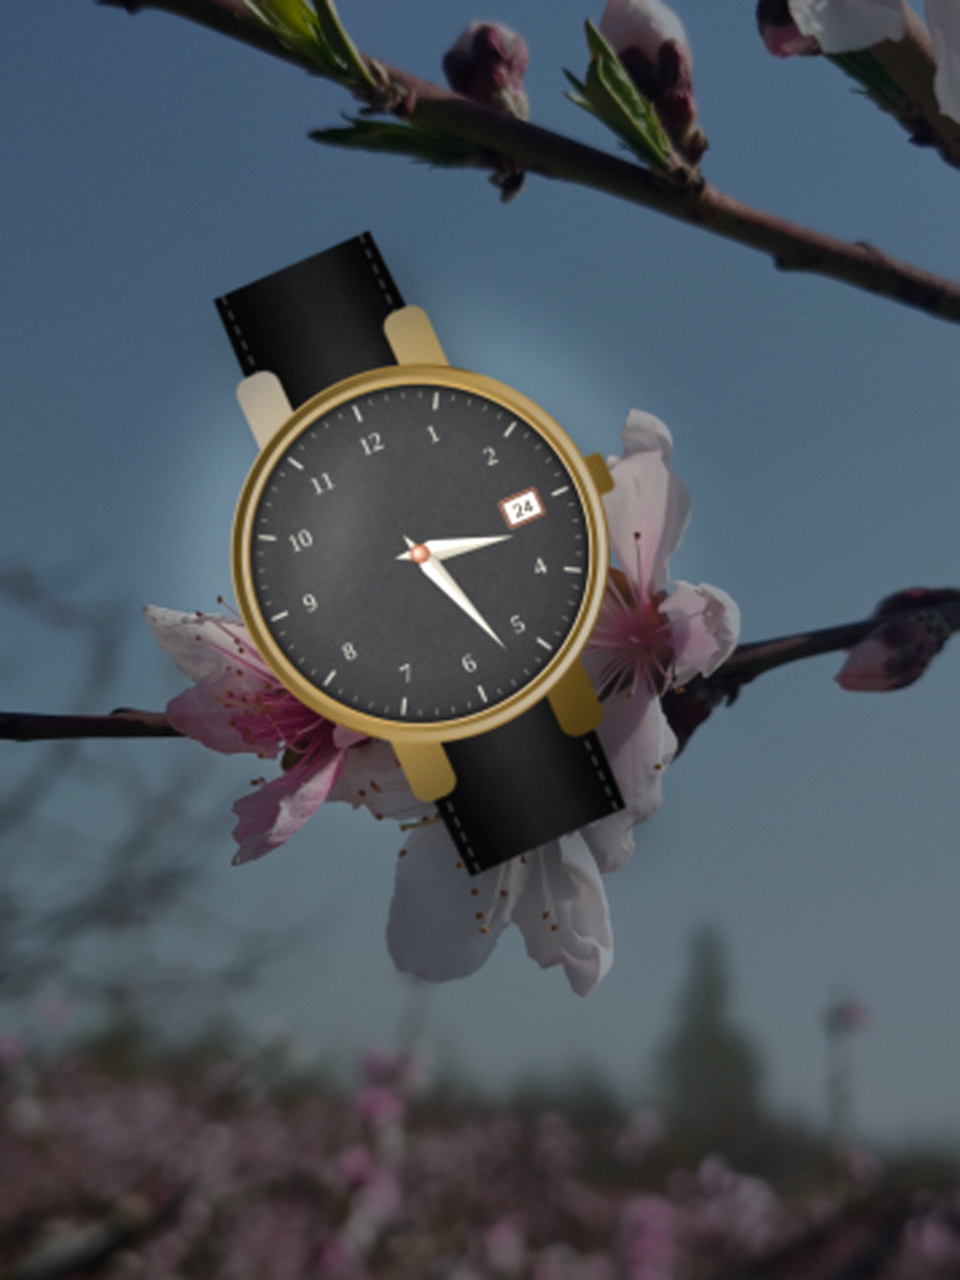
**3:27**
